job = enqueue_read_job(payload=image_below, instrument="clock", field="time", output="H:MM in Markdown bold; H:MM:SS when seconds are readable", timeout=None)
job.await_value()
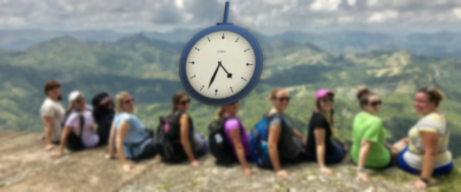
**4:33**
